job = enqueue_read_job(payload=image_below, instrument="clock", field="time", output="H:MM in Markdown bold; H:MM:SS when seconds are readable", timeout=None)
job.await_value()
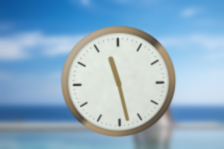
**11:28**
